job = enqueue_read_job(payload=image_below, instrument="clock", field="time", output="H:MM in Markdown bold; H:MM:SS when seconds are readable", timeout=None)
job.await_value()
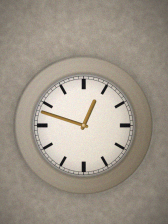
**12:48**
